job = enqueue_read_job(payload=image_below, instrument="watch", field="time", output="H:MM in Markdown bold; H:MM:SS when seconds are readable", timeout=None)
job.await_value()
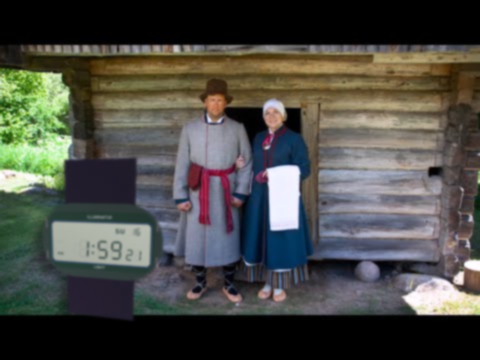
**1:59**
